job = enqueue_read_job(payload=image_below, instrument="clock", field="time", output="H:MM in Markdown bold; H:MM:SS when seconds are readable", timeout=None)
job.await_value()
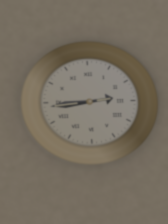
**2:44**
